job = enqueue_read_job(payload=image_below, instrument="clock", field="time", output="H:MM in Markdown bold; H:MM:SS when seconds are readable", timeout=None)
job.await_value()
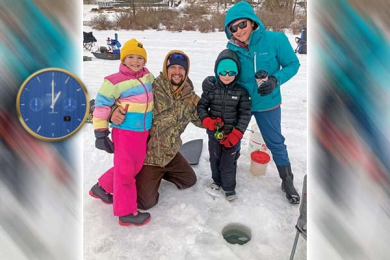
**1:00**
